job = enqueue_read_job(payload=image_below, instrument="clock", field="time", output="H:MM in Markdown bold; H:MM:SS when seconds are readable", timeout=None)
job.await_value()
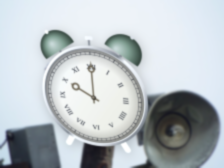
**10:00**
